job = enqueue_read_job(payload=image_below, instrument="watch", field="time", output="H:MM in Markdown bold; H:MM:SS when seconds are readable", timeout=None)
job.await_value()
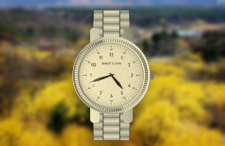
**4:42**
